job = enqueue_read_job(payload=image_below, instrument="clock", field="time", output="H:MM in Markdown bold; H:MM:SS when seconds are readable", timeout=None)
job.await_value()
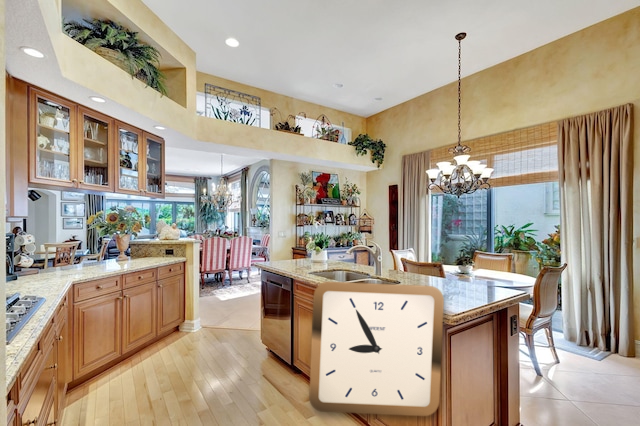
**8:55**
